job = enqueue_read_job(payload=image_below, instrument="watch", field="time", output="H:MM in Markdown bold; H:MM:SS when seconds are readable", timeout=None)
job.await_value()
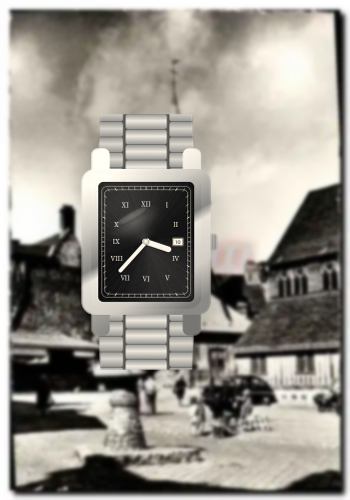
**3:37**
